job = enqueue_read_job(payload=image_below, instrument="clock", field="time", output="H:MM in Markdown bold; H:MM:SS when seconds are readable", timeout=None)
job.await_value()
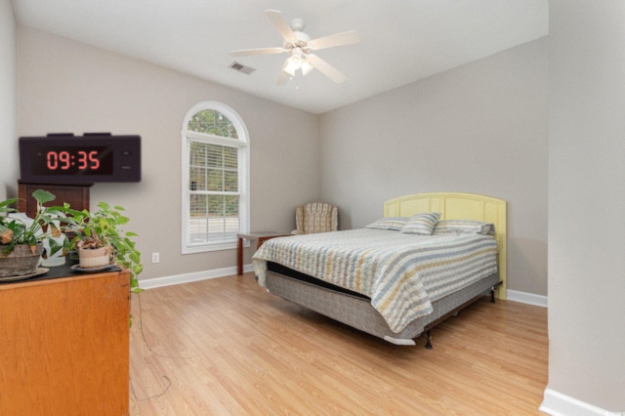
**9:35**
